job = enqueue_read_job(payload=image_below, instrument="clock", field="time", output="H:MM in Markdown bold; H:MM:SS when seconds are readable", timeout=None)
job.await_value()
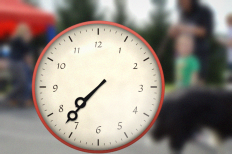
**7:37**
